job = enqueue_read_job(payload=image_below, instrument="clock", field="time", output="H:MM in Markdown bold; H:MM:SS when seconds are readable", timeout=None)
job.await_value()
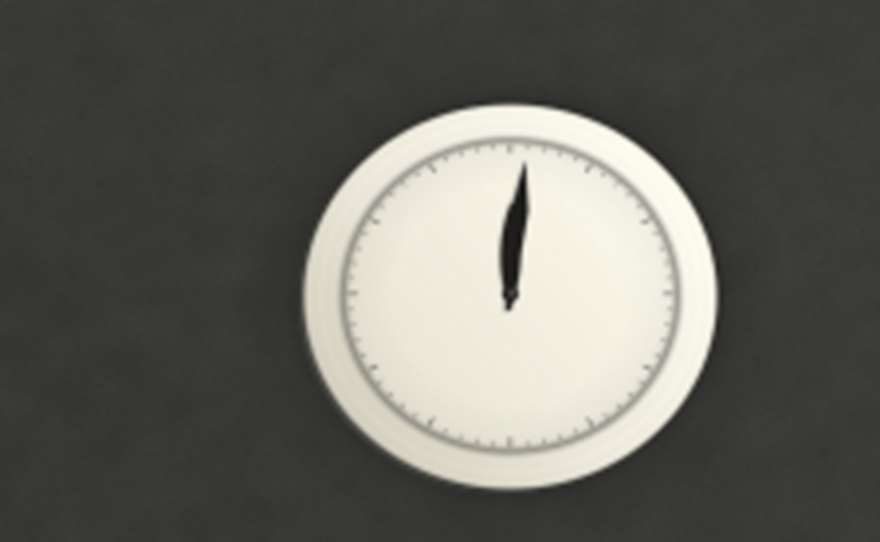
**12:01**
